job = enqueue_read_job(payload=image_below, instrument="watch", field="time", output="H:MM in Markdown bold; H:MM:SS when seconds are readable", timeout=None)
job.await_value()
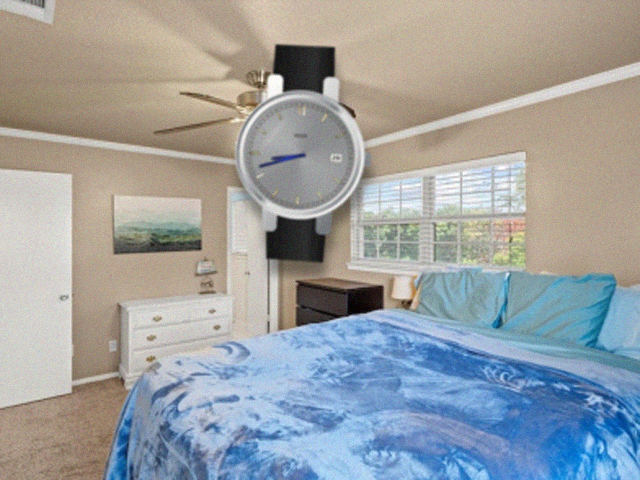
**8:42**
